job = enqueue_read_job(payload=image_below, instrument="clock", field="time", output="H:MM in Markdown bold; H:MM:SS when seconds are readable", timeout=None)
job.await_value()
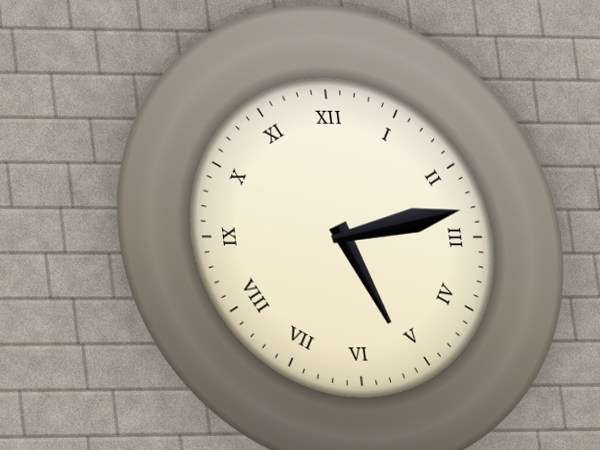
**5:13**
